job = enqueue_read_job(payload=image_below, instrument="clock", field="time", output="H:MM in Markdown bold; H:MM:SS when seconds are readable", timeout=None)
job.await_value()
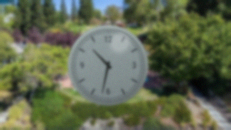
**10:32**
